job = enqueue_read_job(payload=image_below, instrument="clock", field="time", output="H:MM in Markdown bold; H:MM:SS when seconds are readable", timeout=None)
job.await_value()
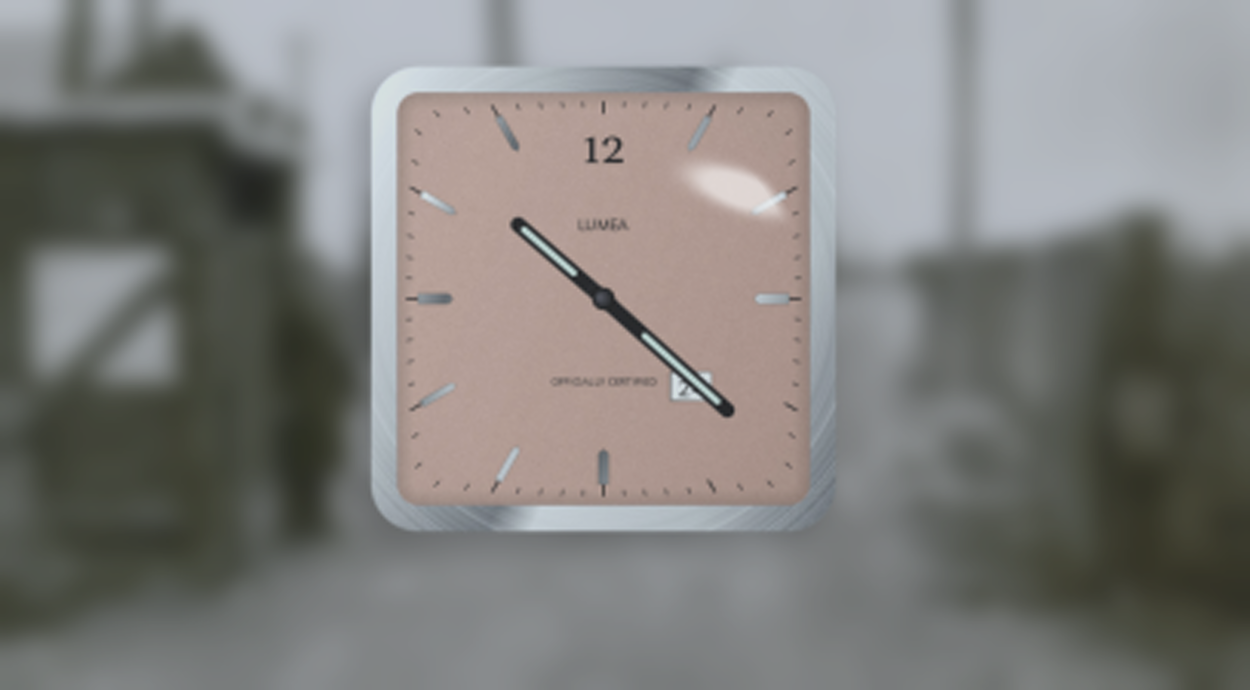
**10:22**
